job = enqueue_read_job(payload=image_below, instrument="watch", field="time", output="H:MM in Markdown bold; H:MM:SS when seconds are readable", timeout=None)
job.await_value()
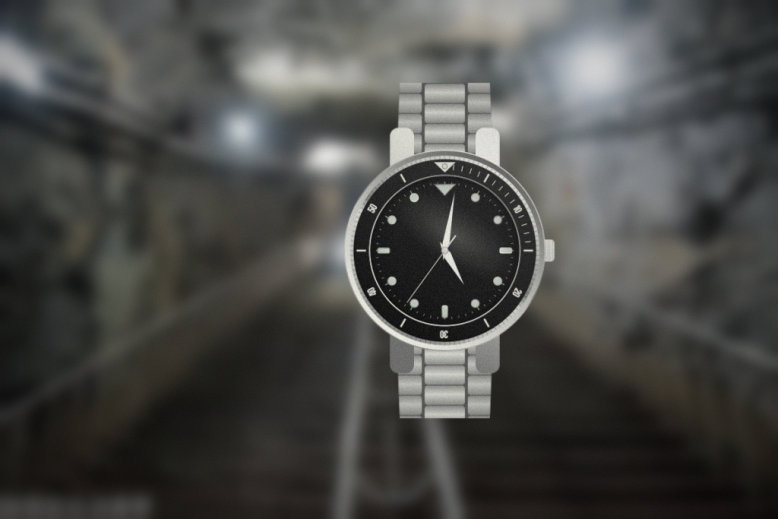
**5:01:36**
